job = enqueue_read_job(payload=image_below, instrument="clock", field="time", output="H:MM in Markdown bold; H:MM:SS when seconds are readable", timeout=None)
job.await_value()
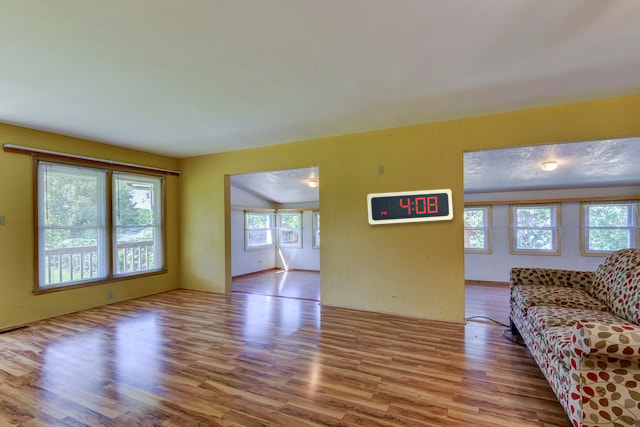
**4:08**
